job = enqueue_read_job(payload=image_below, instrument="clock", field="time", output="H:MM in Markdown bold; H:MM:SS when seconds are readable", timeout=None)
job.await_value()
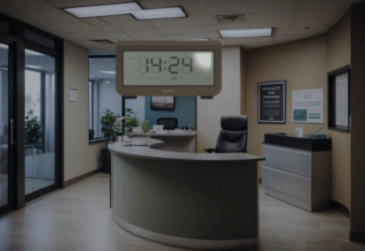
**14:24**
